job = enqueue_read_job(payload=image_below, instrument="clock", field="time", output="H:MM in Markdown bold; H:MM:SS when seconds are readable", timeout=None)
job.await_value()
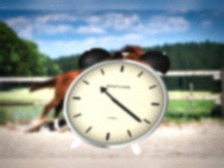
**10:21**
